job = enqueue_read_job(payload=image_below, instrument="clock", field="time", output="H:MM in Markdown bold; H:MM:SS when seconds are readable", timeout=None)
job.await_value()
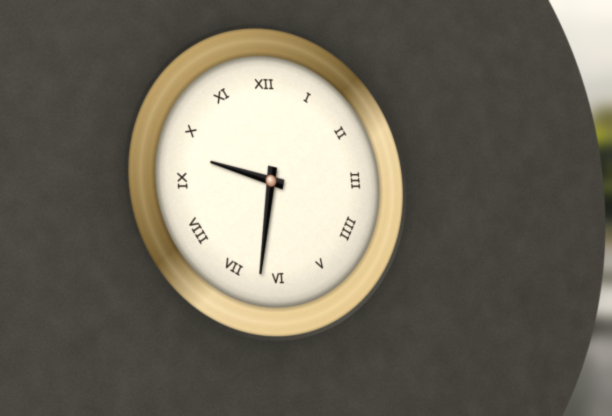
**9:32**
